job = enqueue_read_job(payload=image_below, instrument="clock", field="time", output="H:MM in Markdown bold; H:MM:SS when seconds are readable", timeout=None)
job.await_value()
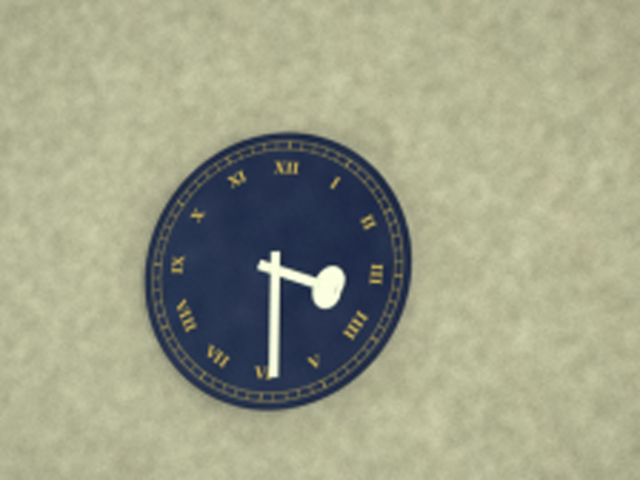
**3:29**
